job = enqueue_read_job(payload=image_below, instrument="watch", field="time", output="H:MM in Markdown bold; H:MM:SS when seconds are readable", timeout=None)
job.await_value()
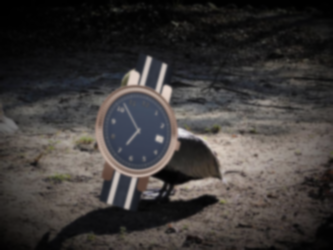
**6:52**
